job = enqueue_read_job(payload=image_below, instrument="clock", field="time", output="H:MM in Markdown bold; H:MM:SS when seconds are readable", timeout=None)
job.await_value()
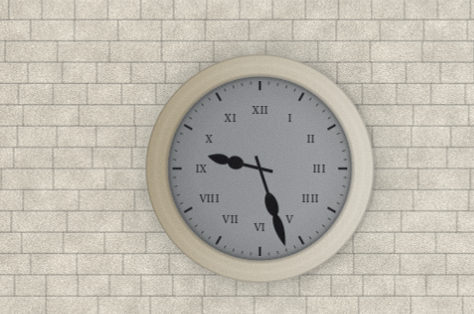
**9:27**
